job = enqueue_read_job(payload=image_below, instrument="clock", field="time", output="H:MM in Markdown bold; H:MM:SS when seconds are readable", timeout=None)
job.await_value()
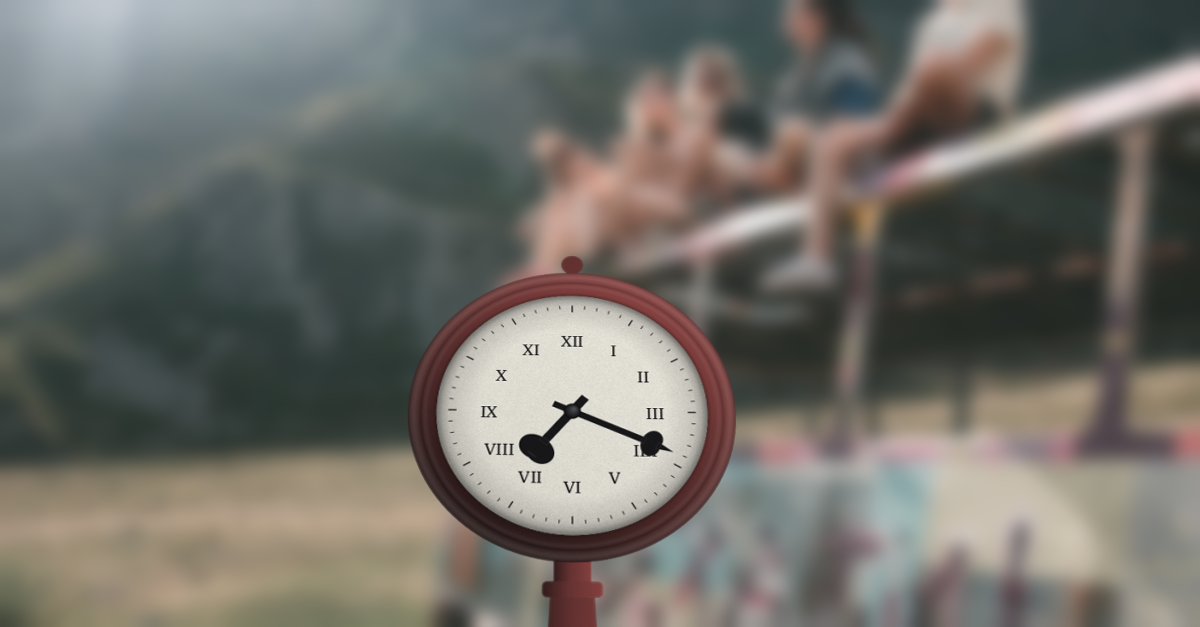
**7:19**
